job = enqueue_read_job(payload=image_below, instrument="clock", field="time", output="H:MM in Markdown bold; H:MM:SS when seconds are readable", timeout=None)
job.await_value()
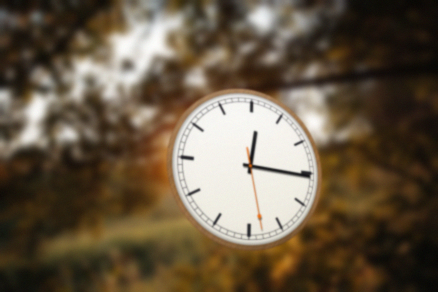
**12:15:28**
